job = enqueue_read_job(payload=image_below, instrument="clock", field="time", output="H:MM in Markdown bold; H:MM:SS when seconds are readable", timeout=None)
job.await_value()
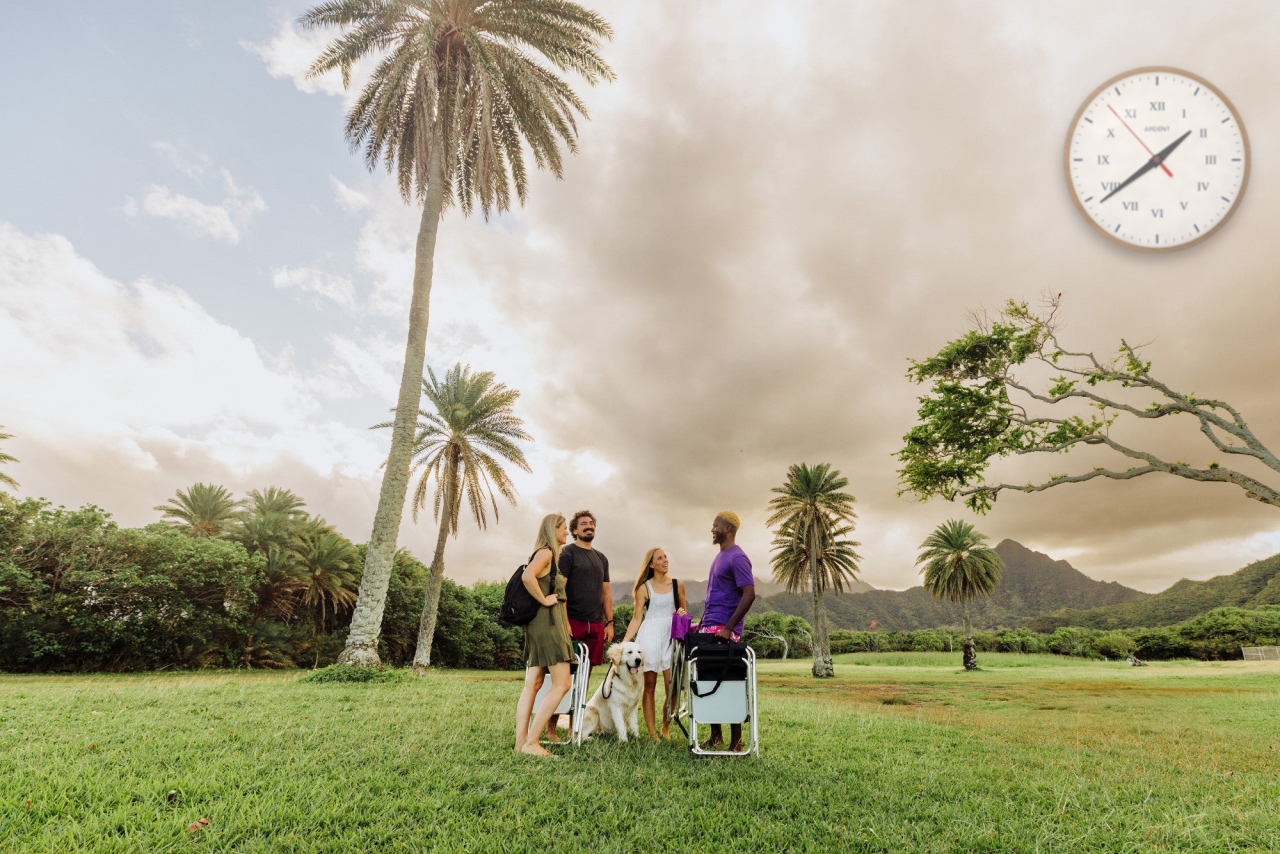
**1:38:53**
